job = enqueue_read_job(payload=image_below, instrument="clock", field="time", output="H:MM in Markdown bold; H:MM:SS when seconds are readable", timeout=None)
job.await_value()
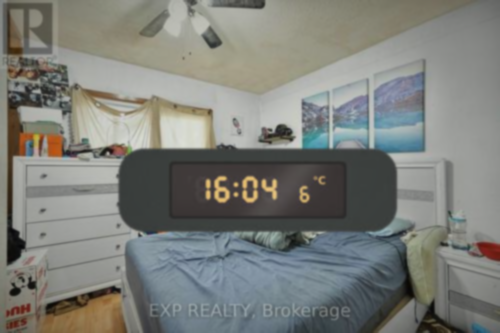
**16:04**
